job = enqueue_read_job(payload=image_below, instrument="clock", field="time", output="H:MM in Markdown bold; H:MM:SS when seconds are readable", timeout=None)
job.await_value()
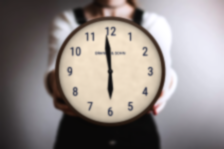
**5:59**
